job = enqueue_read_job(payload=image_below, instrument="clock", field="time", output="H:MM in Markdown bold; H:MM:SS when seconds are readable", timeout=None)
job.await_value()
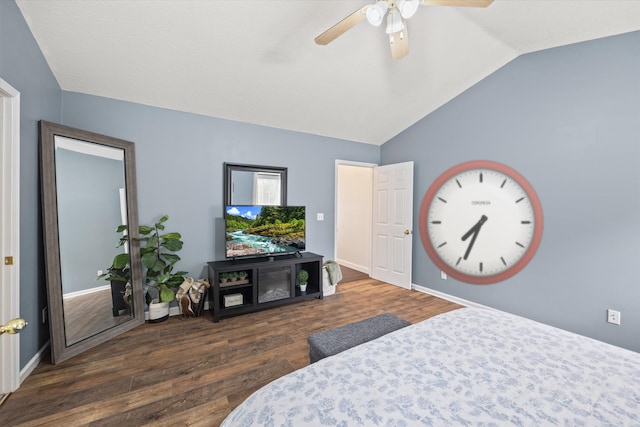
**7:34**
